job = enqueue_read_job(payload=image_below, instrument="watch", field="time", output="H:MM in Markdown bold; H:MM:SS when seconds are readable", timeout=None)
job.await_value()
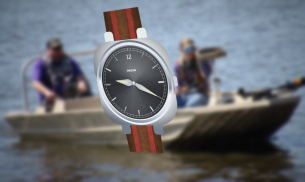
**9:20**
